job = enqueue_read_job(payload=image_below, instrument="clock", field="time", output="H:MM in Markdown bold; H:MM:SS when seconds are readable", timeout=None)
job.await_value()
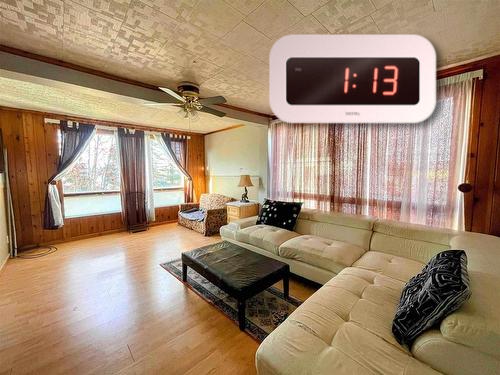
**1:13**
